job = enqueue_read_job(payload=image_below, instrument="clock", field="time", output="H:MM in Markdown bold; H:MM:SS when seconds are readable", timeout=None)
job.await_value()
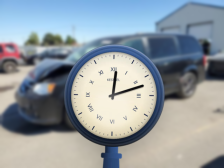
**12:12**
